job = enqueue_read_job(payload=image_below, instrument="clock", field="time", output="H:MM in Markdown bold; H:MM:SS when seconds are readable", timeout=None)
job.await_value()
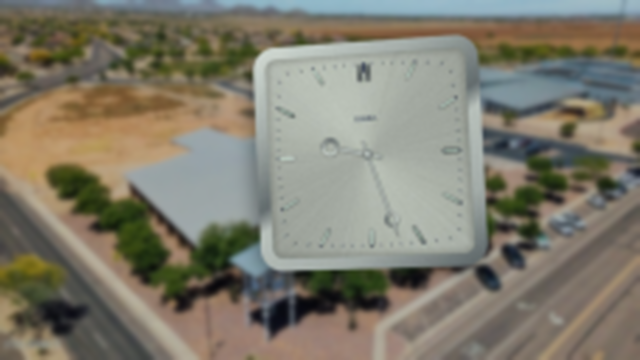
**9:27**
